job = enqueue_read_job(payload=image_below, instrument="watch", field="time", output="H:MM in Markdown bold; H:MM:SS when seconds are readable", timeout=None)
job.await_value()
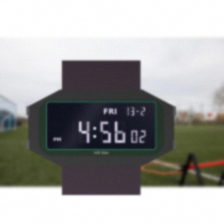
**4:56:02**
